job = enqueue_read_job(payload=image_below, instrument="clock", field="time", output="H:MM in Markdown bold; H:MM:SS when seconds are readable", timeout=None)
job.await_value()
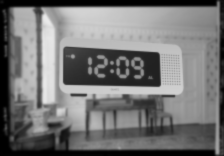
**12:09**
